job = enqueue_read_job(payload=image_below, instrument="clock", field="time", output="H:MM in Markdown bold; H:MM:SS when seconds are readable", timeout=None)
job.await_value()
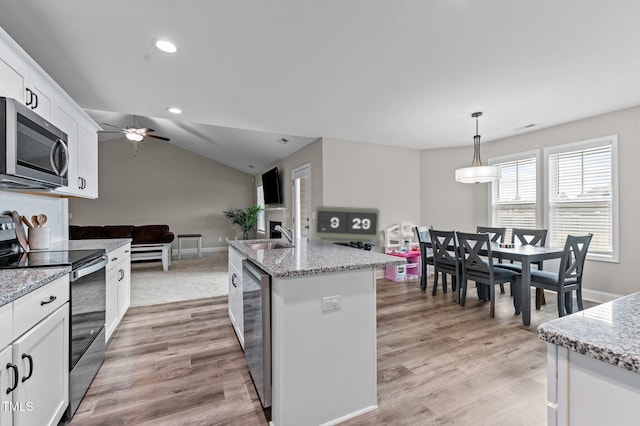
**9:29**
